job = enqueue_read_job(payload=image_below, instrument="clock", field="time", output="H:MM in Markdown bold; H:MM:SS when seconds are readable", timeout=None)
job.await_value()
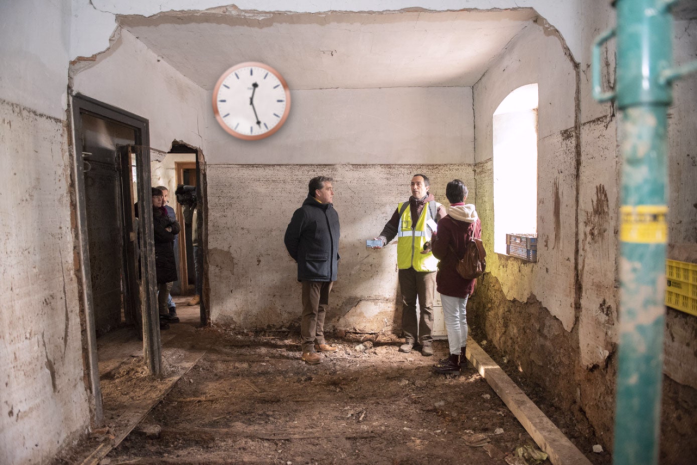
**12:27**
